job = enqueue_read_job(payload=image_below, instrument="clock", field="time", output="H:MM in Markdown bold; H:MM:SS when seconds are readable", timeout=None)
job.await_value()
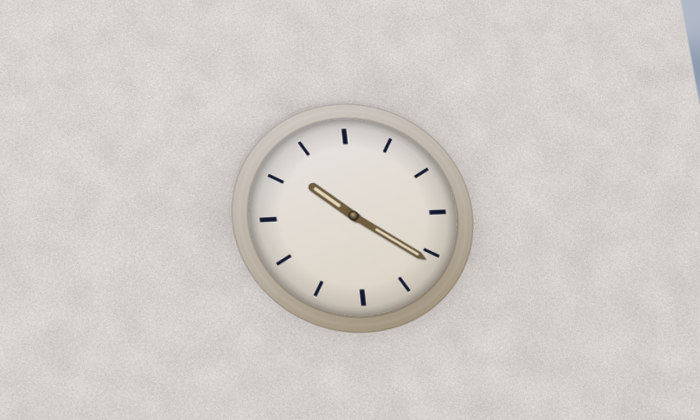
**10:21**
